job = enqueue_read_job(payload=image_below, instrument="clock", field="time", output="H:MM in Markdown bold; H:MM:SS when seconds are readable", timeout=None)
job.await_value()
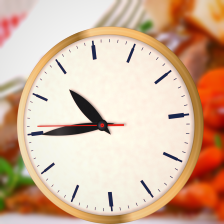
**10:44:46**
